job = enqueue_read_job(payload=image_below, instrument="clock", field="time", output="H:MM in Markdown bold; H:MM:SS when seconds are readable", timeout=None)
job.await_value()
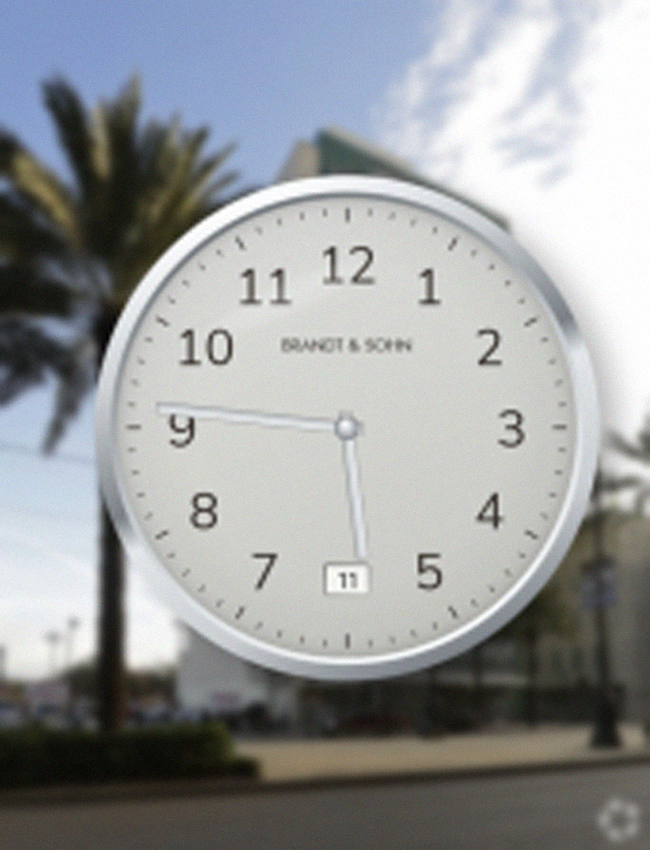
**5:46**
